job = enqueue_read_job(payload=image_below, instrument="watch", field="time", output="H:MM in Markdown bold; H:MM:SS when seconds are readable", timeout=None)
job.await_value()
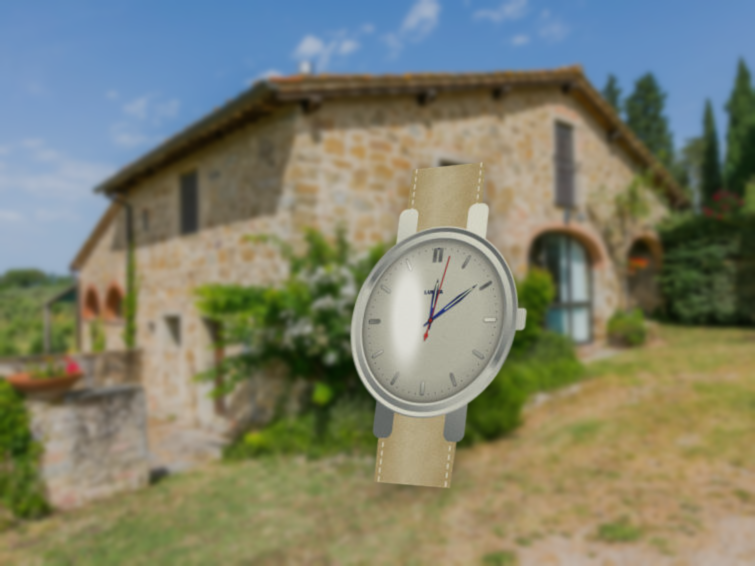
**12:09:02**
